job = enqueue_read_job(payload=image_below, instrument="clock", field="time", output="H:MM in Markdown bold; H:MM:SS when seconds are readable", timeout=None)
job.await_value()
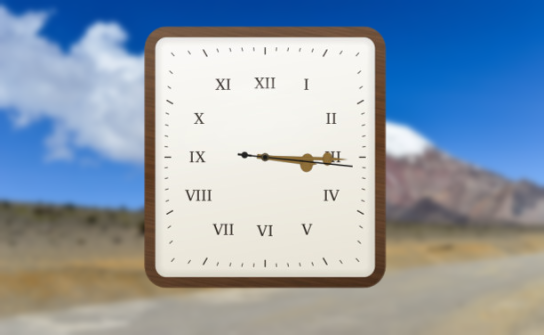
**3:15:16**
